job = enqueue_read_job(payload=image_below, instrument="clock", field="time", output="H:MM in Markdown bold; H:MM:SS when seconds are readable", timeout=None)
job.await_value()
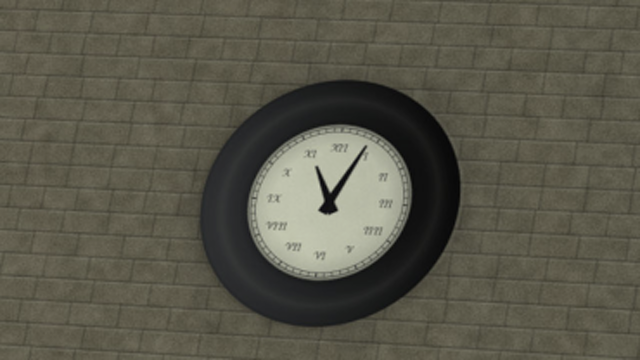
**11:04**
